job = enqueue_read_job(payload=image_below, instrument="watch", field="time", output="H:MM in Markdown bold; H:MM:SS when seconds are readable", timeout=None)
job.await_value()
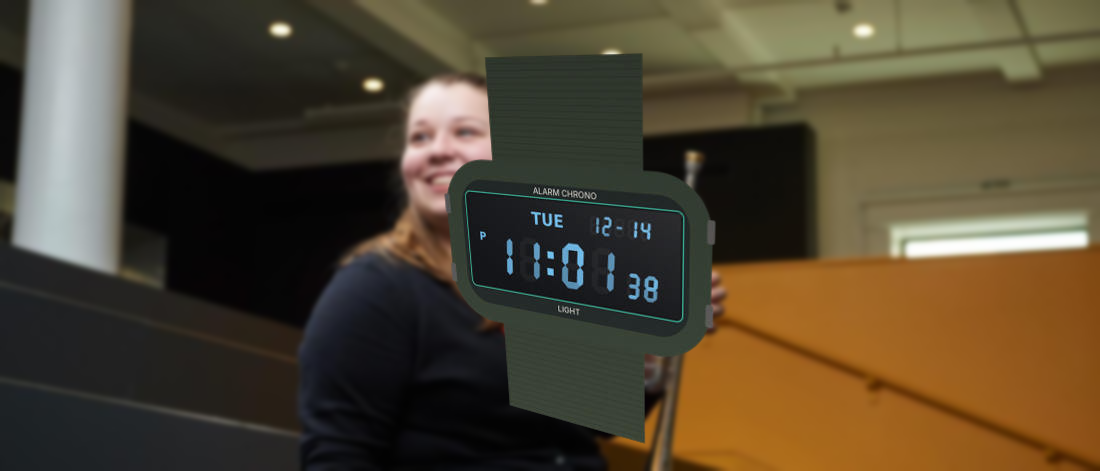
**11:01:38**
